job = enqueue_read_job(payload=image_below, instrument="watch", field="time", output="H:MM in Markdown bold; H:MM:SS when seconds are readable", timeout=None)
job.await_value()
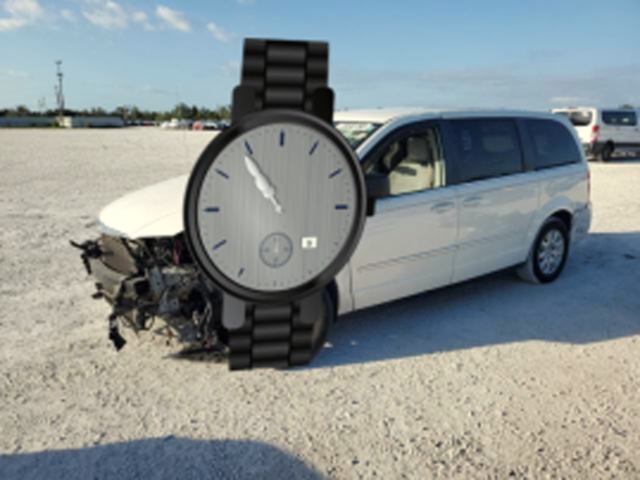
**10:54**
